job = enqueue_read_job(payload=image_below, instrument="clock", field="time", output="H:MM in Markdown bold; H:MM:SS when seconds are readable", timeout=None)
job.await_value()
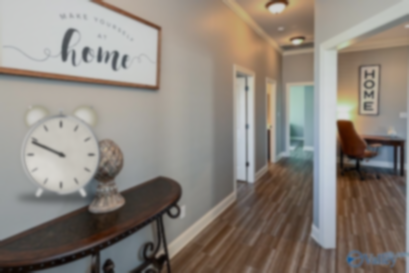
**9:49**
